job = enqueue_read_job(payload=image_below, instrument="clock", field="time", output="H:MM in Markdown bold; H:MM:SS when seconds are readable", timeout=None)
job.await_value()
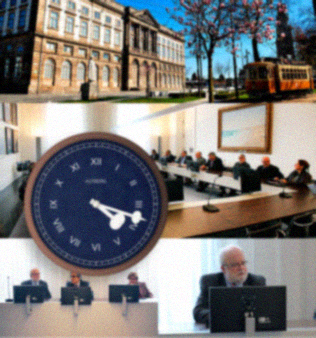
**4:18**
